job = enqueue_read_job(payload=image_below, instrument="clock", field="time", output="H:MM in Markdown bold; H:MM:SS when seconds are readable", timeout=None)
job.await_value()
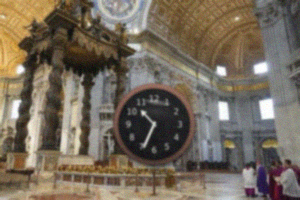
**10:34**
